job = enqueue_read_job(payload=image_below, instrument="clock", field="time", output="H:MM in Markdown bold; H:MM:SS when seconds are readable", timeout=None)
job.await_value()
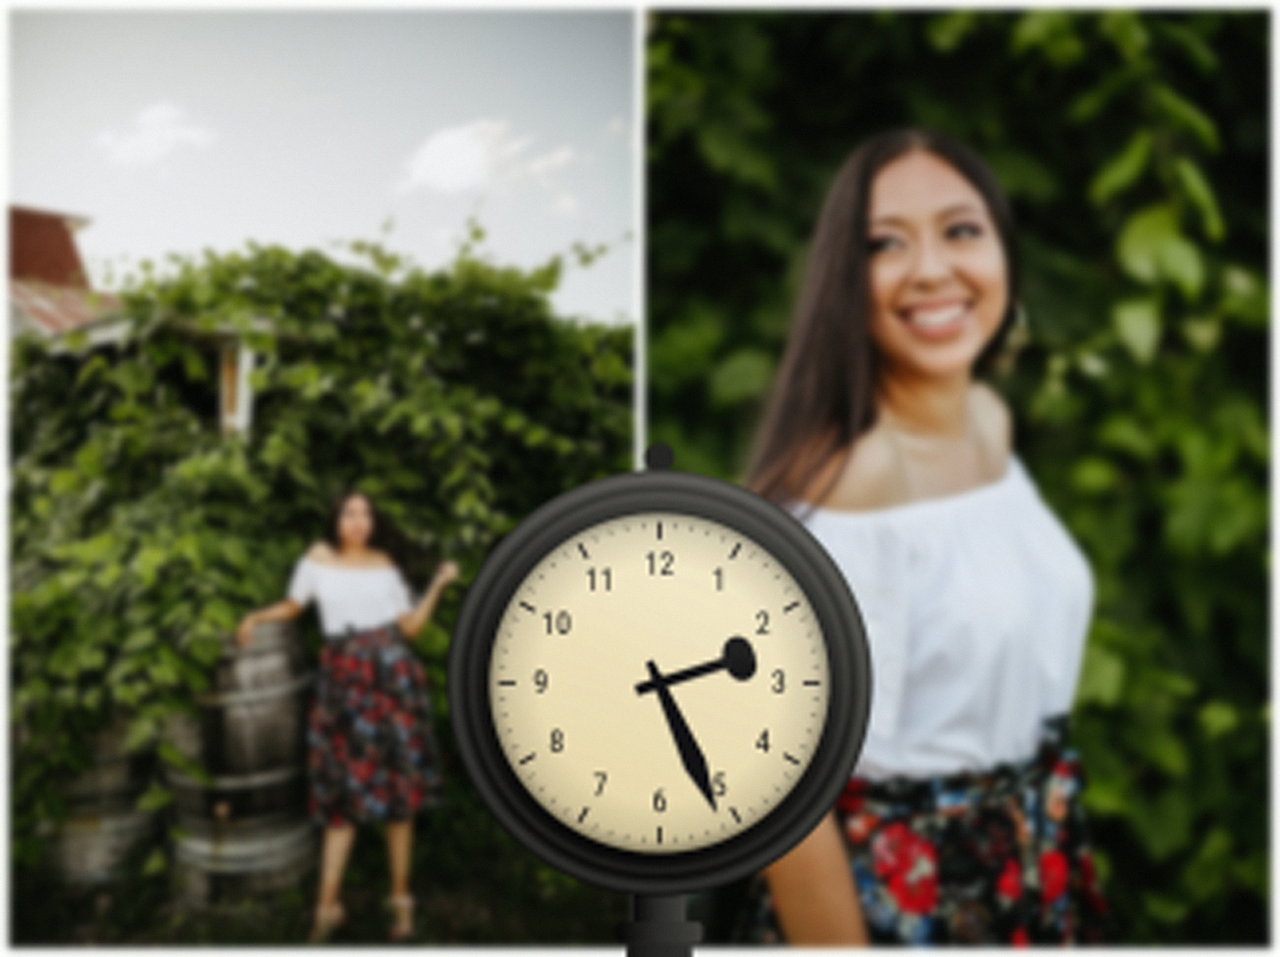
**2:26**
